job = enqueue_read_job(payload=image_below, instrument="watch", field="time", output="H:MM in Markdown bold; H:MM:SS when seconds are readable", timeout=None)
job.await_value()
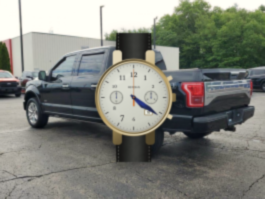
**4:21**
